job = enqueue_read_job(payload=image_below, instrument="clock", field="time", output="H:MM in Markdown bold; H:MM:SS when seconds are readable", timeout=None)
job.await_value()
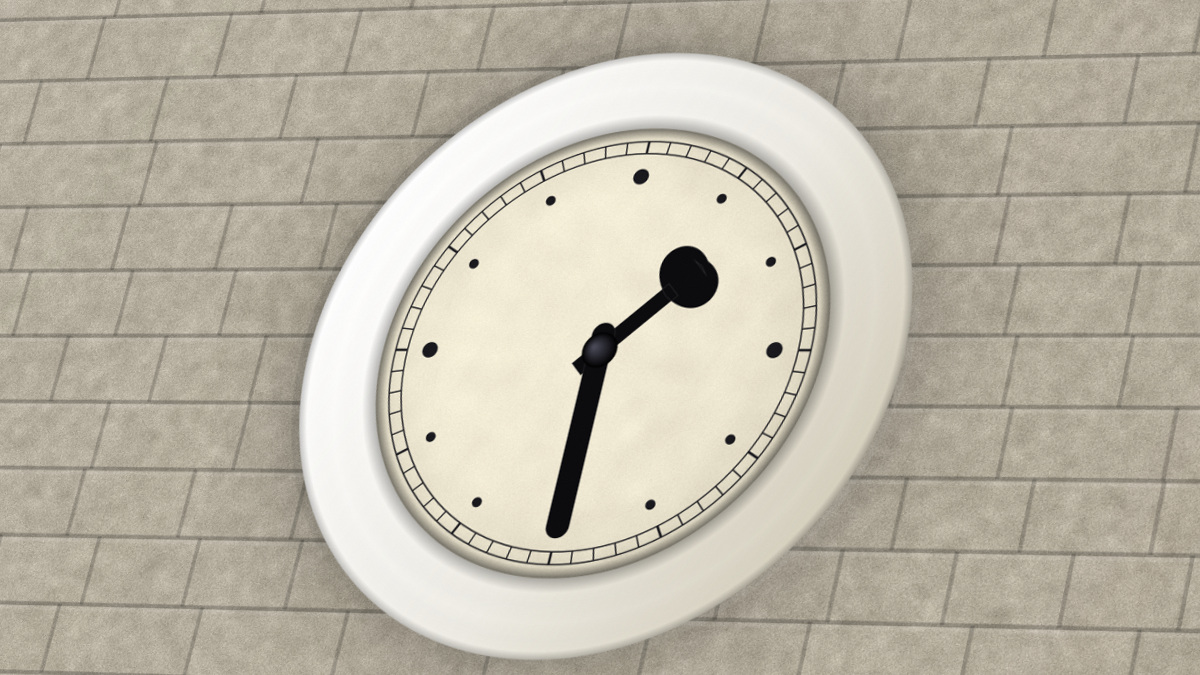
**1:30**
